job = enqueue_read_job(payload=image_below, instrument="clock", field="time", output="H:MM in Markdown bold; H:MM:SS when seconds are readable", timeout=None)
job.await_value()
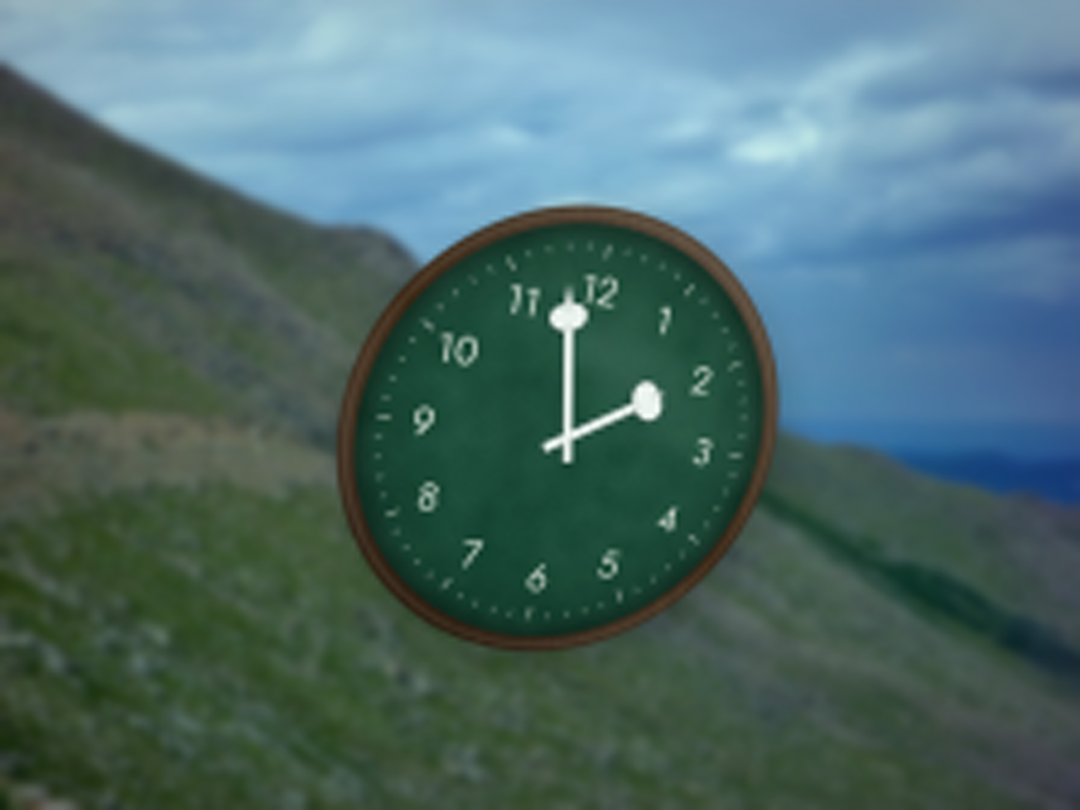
**1:58**
